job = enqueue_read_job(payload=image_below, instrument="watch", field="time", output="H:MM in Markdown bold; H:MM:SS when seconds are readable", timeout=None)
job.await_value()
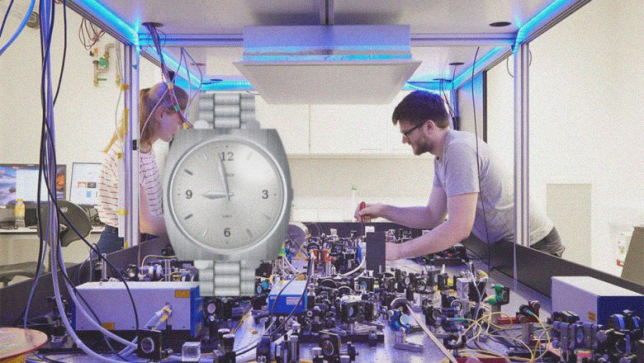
**8:58**
